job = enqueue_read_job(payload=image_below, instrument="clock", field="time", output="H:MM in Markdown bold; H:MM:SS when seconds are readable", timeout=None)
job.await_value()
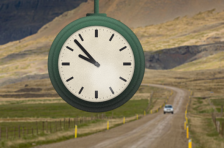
**9:53**
